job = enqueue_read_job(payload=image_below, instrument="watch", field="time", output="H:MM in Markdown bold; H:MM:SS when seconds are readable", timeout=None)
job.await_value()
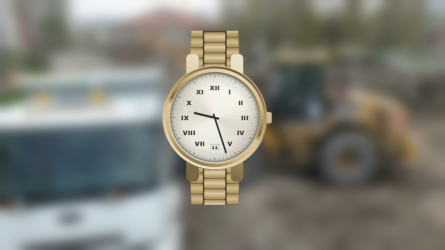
**9:27**
